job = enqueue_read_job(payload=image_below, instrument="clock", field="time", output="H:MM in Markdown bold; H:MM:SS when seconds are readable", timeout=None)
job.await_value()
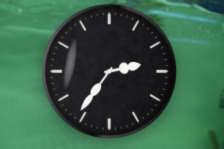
**2:36**
